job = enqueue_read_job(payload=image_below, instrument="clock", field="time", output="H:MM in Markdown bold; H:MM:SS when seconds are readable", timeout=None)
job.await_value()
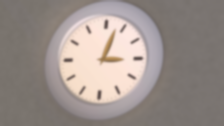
**3:03**
